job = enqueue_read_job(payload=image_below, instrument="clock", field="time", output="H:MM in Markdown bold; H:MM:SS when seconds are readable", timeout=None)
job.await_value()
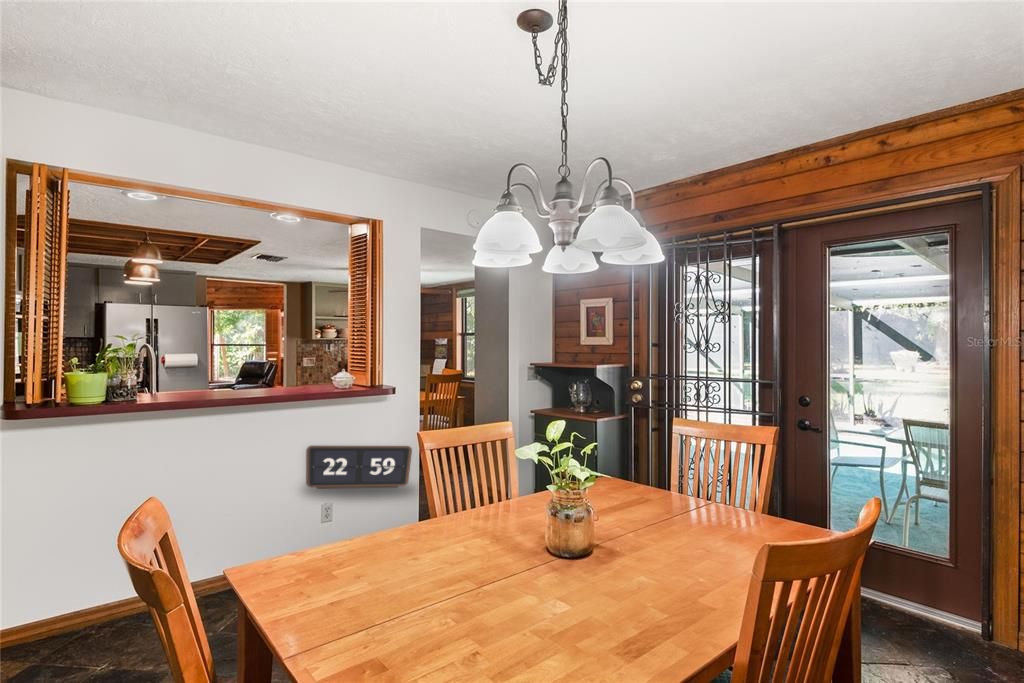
**22:59**
